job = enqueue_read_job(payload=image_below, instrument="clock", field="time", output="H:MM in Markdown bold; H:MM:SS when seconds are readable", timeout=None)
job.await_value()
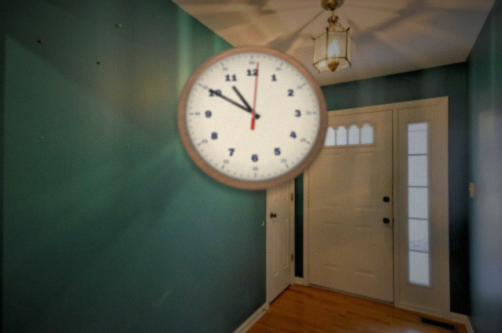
**10:50:01**
